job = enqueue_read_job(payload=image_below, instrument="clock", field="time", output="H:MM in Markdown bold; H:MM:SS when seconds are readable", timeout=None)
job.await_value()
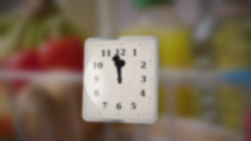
**11:58**
